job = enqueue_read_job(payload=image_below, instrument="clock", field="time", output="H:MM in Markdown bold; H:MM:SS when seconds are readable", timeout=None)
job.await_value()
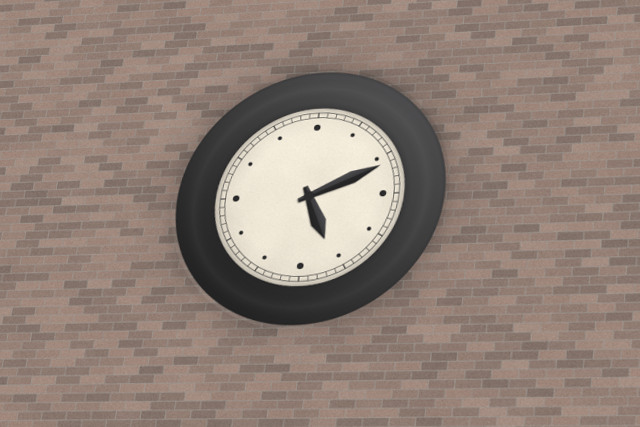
**5:11**
